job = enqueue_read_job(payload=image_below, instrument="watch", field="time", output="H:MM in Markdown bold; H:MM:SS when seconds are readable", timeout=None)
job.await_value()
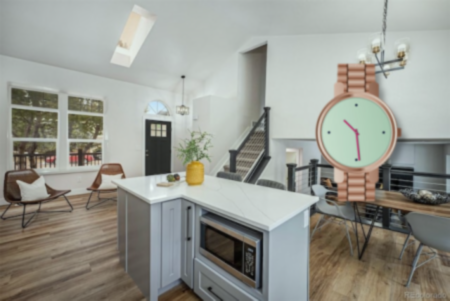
**10:29**
